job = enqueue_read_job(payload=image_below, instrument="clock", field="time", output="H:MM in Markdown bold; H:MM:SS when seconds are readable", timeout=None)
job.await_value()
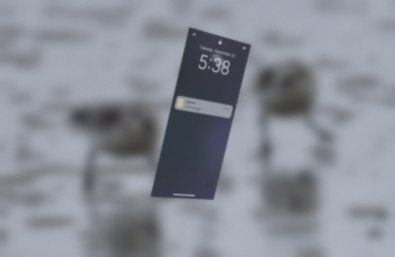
**5:38**
